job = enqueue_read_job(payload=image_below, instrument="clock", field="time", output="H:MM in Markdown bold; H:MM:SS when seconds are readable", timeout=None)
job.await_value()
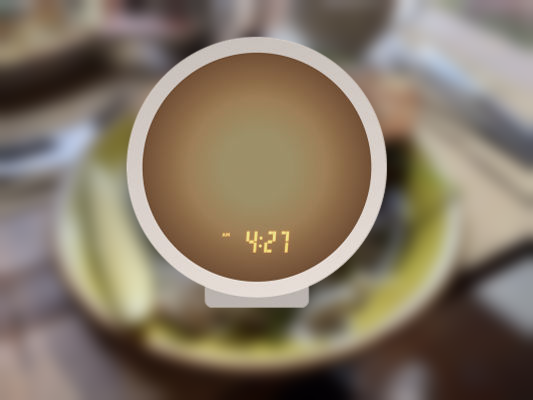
**4:27**
